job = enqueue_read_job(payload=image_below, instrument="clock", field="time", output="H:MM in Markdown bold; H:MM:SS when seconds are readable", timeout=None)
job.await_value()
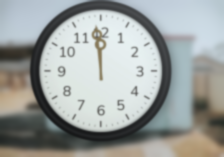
**11:59**
